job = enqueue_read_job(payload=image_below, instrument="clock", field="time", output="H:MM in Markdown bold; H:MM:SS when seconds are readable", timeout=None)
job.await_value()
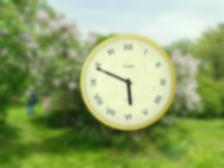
**5:49**
